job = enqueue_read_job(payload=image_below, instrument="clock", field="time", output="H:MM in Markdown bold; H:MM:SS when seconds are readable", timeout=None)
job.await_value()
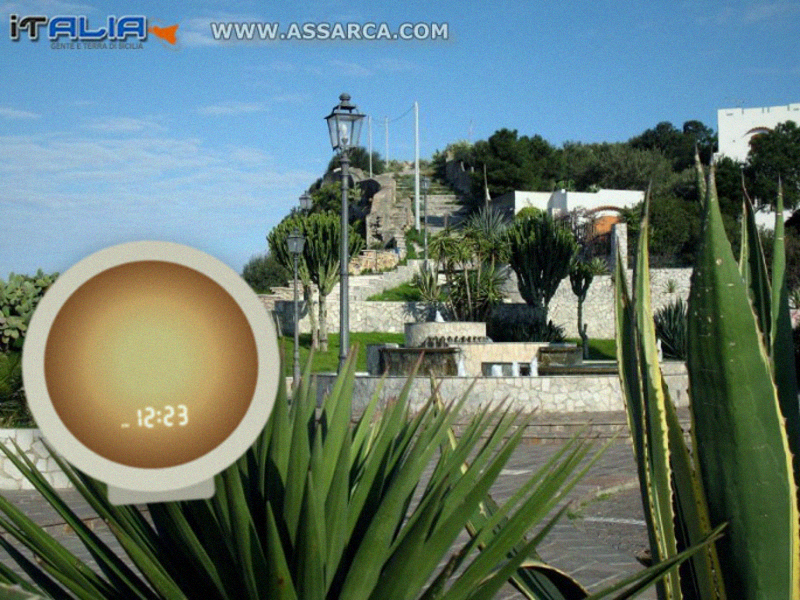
**12:23**
